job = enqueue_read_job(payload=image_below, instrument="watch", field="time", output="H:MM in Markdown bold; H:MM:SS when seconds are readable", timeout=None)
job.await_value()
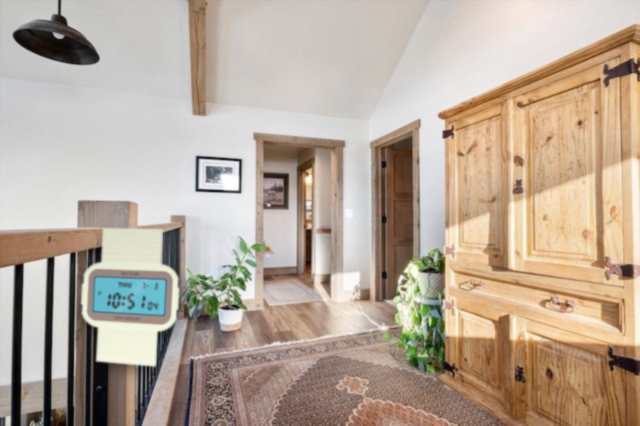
**10:51**
